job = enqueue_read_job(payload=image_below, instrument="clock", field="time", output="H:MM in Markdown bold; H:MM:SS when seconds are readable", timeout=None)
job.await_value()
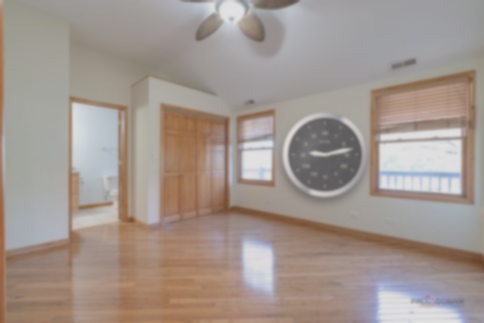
**9:13**
